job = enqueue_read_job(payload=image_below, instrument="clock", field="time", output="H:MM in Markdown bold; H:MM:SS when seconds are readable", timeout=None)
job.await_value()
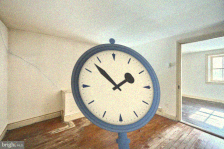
**1:53**
